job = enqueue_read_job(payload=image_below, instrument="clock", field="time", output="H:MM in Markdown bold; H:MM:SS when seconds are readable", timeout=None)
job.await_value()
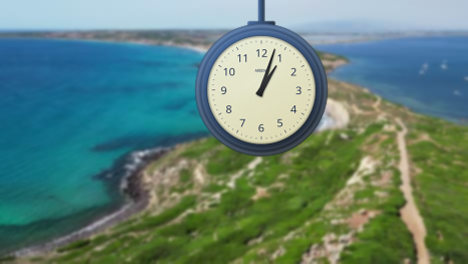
**1:03**
